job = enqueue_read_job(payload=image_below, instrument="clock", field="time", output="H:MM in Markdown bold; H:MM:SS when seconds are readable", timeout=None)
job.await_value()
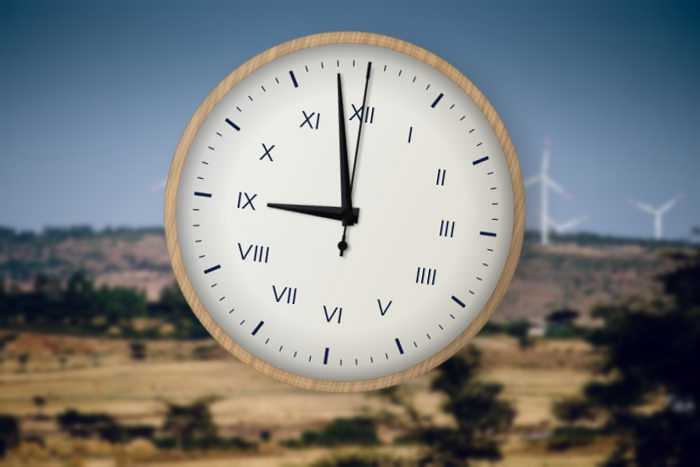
**8:58:00**
